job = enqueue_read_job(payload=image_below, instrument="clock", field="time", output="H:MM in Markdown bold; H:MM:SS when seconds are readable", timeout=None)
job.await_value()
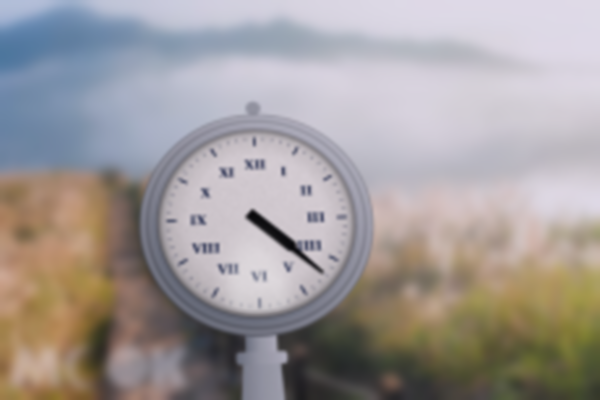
**4:22**
